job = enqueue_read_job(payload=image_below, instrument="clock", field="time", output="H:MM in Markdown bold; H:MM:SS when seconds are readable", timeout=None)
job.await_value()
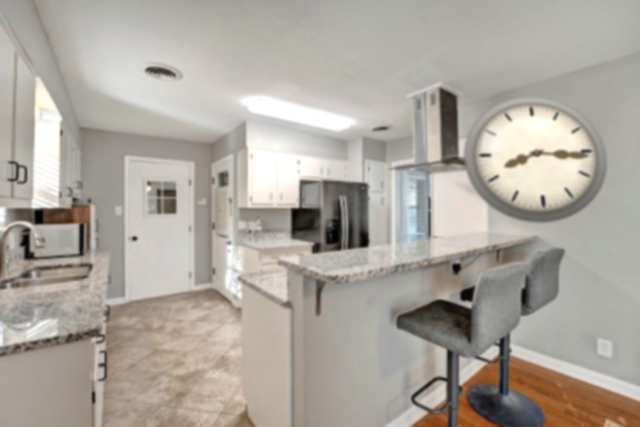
**8:16**
